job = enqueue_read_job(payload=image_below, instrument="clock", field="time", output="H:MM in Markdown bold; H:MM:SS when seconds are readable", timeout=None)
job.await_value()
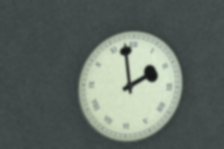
**1:58**
